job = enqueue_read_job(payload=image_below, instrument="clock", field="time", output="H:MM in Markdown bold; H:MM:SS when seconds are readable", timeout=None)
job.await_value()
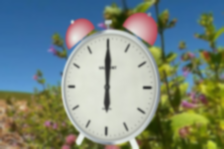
**6:00**
